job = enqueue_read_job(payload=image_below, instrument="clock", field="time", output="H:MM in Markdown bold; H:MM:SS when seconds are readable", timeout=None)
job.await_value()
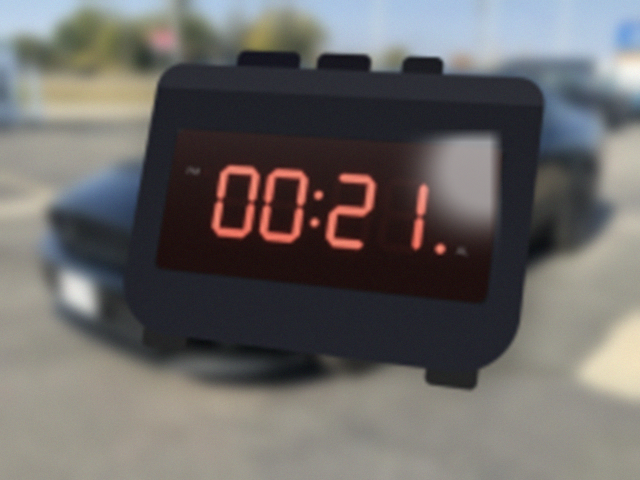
**0:21**
